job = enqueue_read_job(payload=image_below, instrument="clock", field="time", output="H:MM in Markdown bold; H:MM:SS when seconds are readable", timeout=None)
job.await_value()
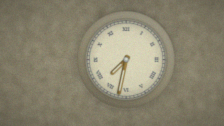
**7:32**
